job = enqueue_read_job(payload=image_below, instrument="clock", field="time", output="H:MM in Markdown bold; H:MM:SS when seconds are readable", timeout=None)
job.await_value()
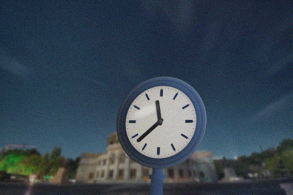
**11:38**
